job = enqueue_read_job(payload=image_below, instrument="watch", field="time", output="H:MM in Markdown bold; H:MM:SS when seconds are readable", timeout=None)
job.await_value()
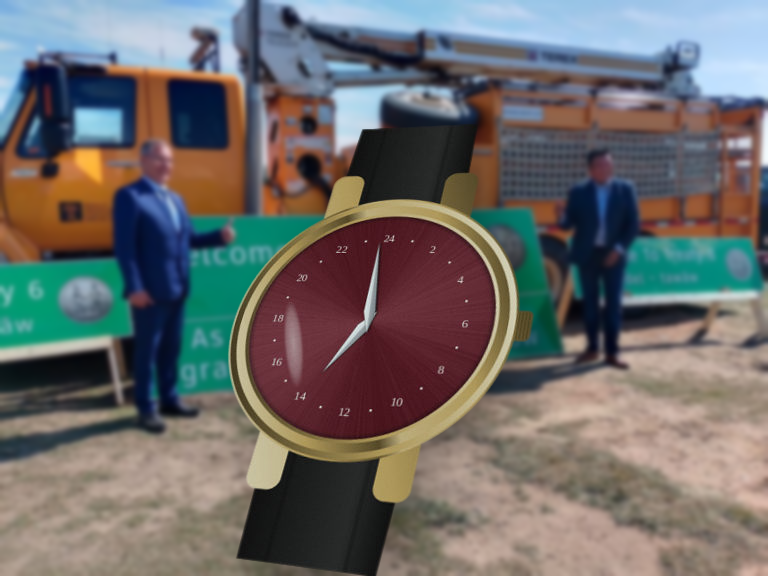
**13:59**
